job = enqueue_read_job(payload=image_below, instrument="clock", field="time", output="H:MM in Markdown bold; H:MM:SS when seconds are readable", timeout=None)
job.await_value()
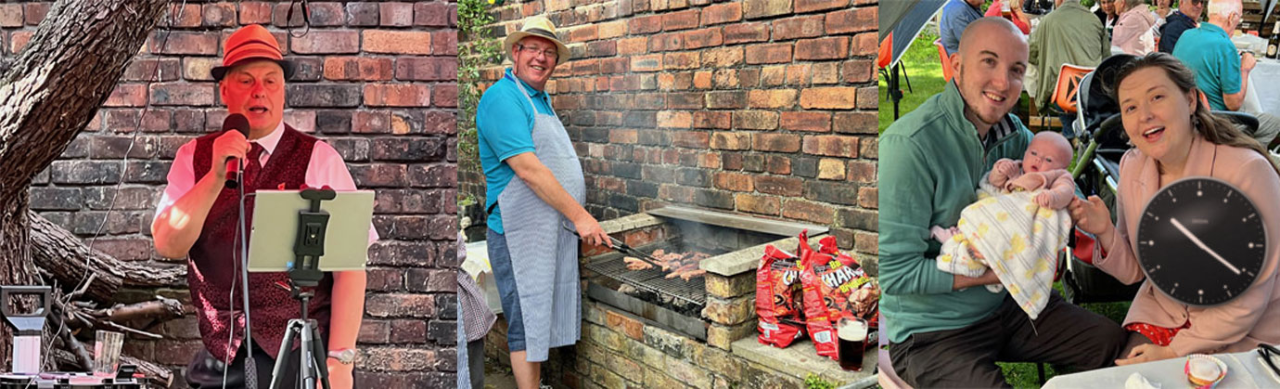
**10:21**
